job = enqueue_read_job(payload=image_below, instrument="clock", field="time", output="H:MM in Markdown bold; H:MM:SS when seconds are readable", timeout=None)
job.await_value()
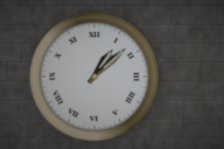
**1:08**
